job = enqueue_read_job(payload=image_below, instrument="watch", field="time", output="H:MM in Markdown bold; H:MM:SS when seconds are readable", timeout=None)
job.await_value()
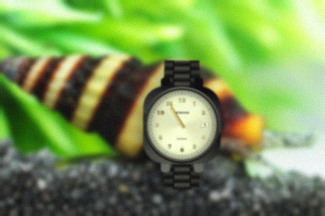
**10:55**
